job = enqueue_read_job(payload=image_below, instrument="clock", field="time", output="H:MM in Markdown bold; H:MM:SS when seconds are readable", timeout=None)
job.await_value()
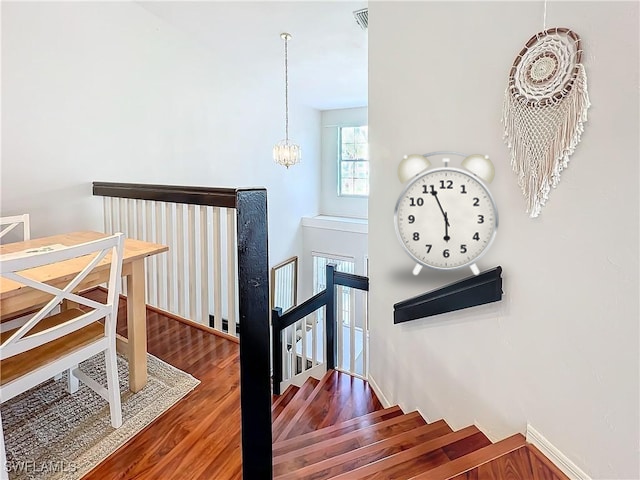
**5:56**
